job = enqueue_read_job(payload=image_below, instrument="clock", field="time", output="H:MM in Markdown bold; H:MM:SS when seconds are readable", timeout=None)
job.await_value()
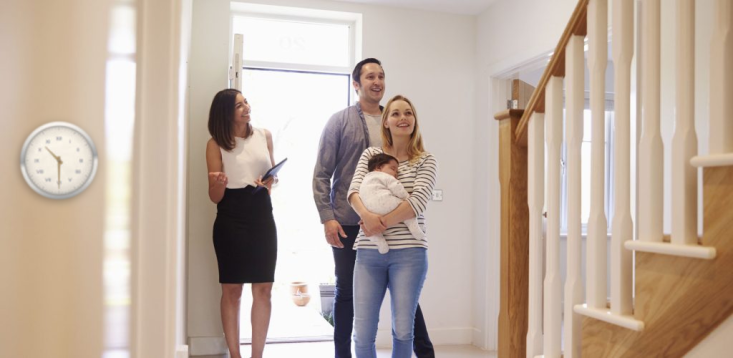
**10:30**
